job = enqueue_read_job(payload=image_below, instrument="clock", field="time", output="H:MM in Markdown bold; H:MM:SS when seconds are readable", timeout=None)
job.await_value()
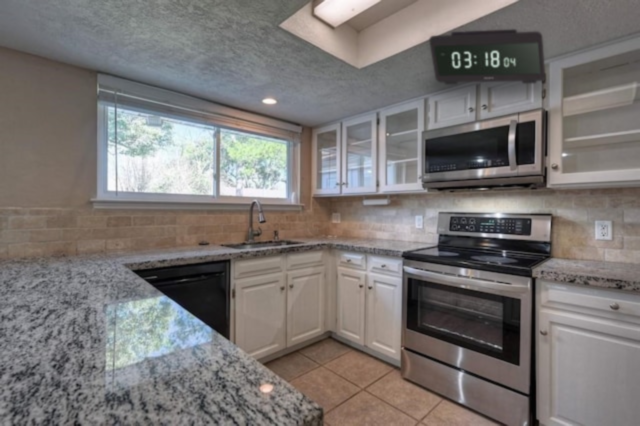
**3:18**
